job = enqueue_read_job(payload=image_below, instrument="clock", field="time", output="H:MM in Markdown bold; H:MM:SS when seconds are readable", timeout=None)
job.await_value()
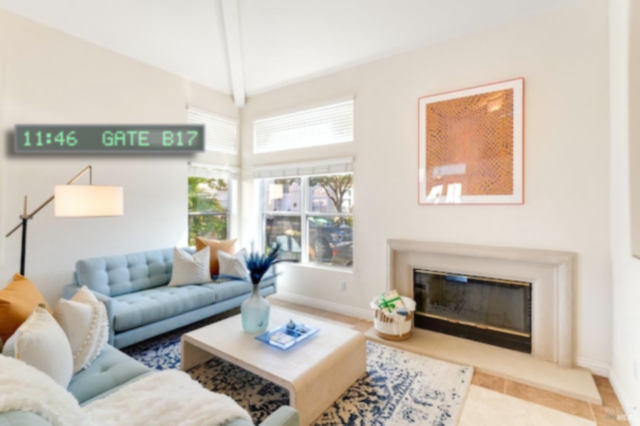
**11:46**
